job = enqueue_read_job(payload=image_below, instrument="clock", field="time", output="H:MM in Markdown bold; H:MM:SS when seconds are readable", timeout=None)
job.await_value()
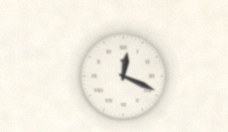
**12:19**
